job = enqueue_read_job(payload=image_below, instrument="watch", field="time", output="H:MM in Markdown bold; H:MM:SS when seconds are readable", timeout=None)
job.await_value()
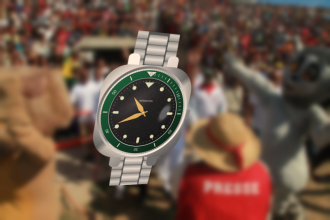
**10:41**
